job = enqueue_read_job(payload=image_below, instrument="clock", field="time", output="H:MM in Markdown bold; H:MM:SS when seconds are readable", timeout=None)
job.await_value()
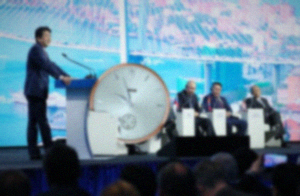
**9:57**
